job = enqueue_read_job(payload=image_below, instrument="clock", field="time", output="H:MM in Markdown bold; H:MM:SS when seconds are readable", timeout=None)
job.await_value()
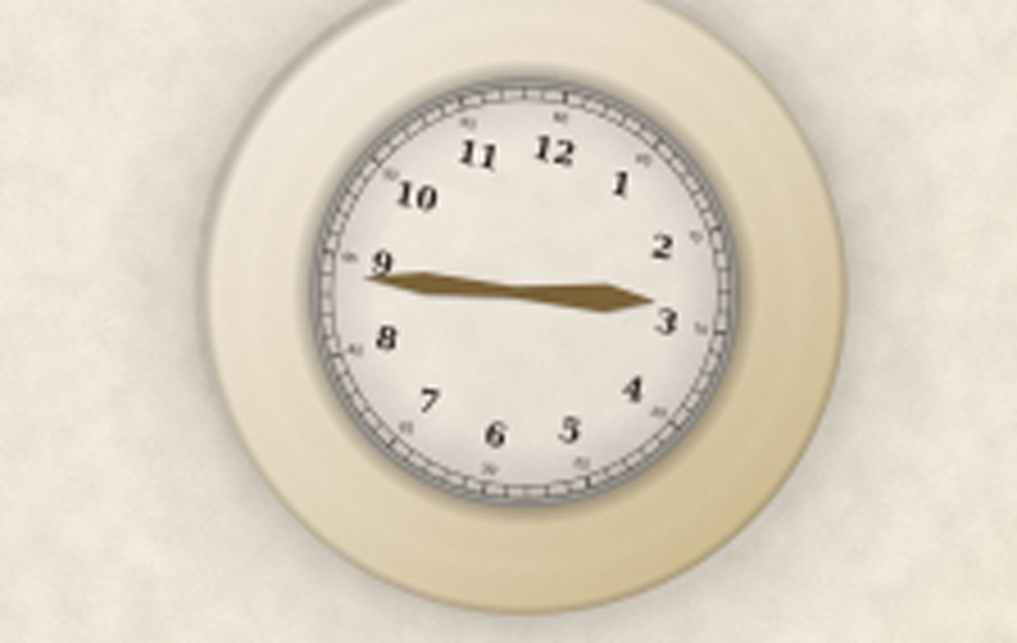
**2:44**
